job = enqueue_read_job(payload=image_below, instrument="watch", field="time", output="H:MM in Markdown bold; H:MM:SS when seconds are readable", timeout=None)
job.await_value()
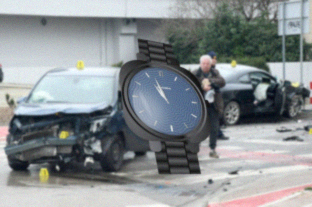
**10:57**
